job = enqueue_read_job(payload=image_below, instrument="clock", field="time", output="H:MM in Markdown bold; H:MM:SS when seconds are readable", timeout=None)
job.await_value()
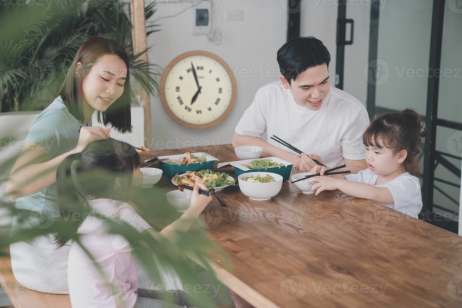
**6:57**
